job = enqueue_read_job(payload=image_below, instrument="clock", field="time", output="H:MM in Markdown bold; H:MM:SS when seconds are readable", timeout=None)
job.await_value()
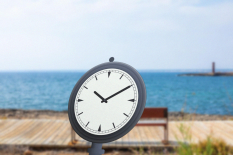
**10:10**
